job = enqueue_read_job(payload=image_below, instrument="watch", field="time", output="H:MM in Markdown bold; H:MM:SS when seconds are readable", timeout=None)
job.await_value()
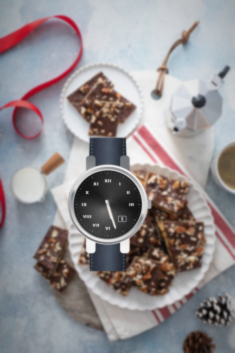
**5:27**
